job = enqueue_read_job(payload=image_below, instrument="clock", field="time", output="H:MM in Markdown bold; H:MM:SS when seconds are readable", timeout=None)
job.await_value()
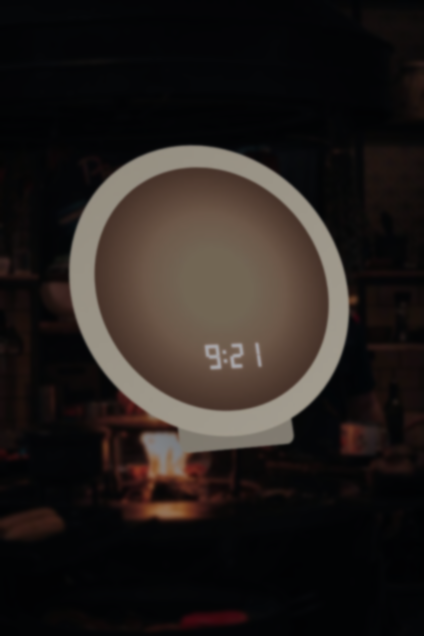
**9:21**
